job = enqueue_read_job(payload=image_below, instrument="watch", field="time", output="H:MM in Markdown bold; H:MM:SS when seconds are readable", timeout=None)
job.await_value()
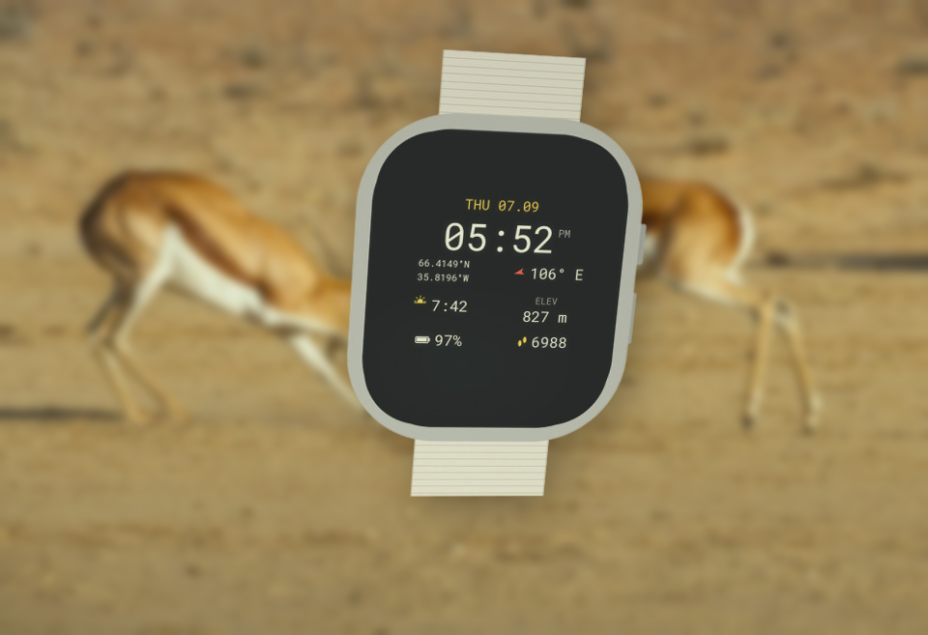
**5:52**
